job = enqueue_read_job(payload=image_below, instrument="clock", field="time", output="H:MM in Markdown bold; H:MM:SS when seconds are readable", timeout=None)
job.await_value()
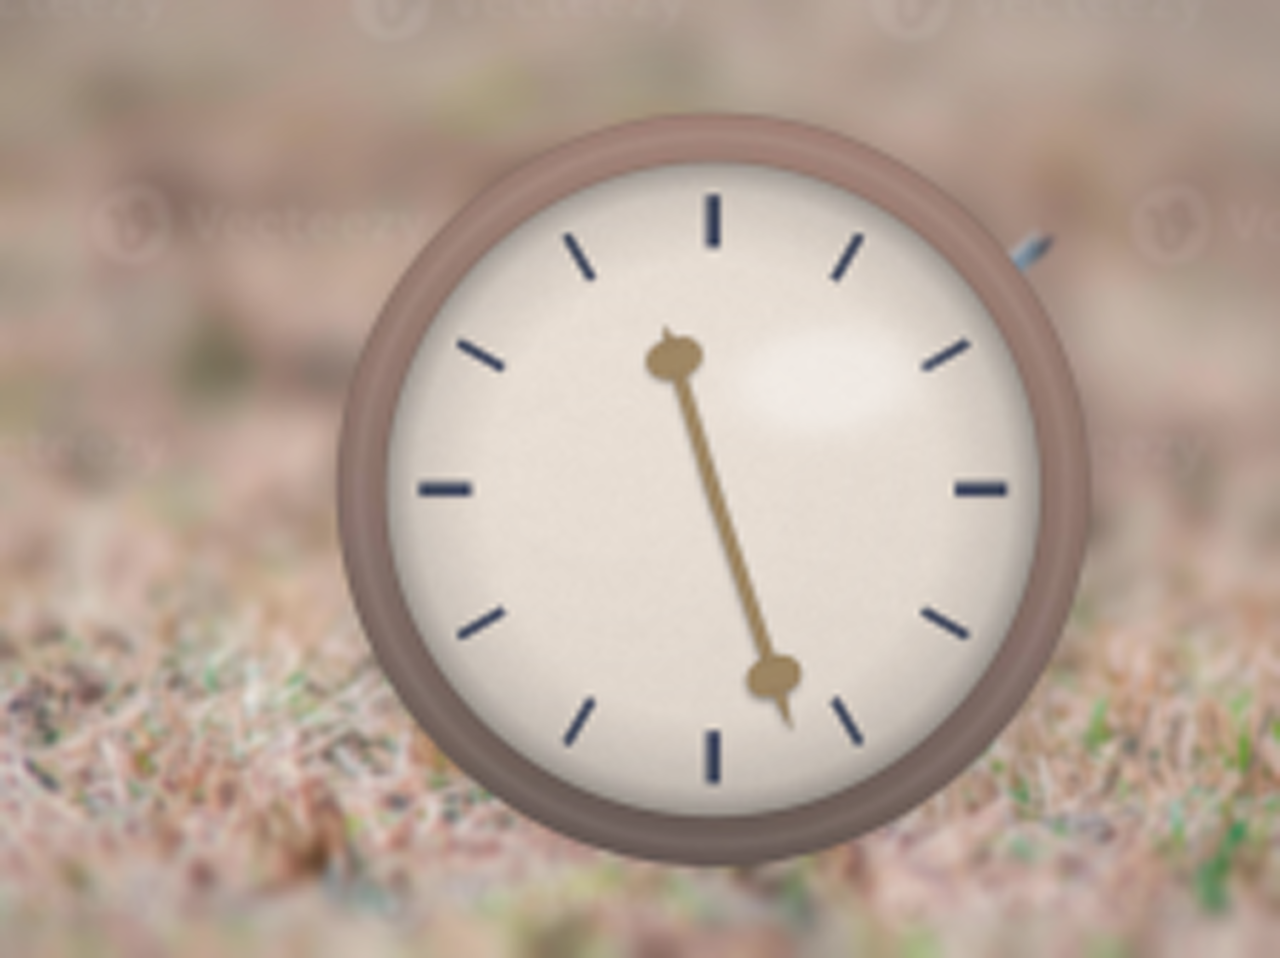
**11:27**
